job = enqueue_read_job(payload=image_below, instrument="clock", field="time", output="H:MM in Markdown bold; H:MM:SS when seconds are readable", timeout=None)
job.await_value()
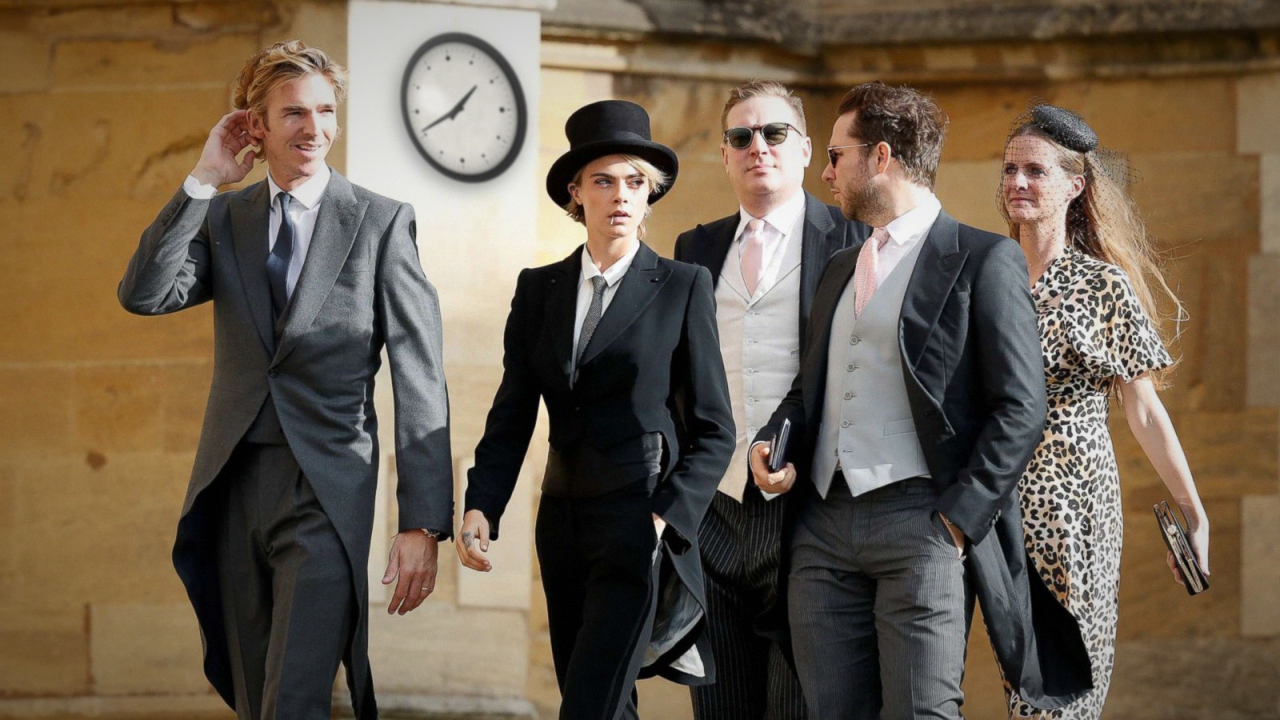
**1:41**
